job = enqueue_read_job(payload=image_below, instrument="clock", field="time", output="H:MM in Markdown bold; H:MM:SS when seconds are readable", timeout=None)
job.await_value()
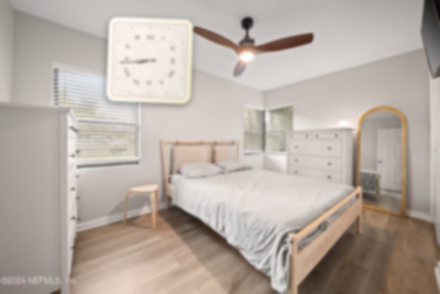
**8:44**
